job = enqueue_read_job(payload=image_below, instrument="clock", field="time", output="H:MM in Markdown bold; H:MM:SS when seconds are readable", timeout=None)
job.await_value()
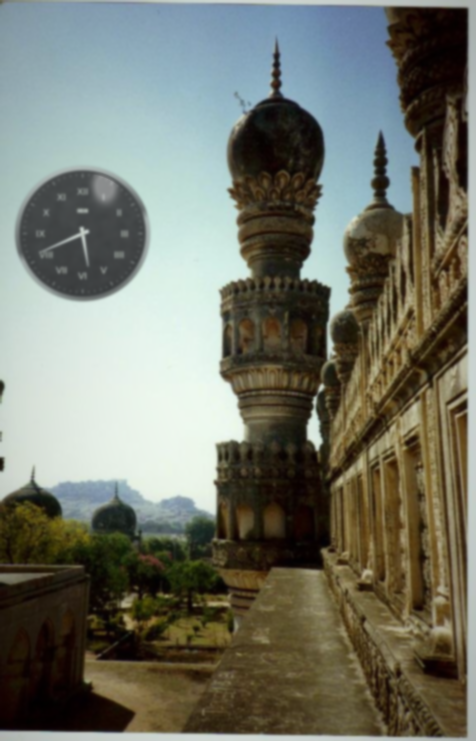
**5:41**
